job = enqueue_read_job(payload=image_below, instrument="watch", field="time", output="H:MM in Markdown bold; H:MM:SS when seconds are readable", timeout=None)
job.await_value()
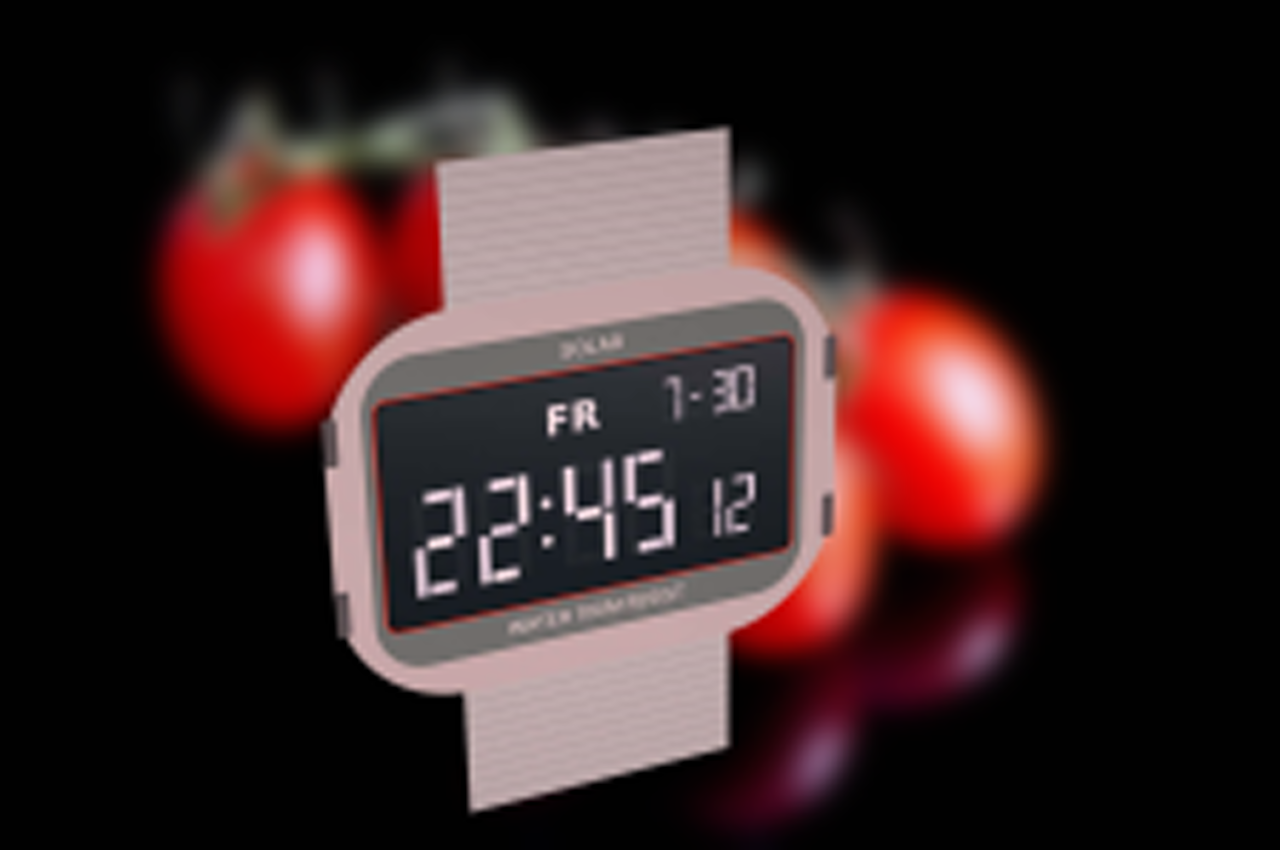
**22:45:12**
